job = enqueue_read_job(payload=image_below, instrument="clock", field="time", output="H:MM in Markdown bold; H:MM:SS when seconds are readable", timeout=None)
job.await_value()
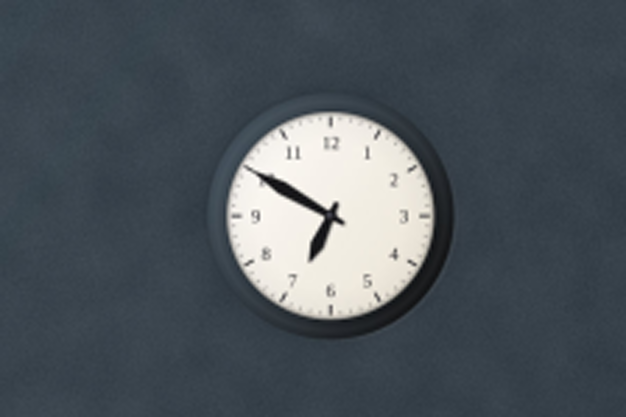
**6:50**
